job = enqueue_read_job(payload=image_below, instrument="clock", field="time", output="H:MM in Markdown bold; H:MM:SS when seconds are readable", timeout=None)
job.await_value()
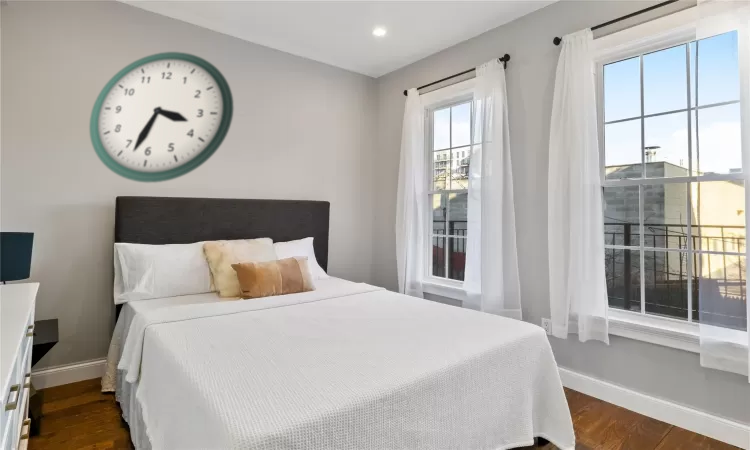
**3:33**
